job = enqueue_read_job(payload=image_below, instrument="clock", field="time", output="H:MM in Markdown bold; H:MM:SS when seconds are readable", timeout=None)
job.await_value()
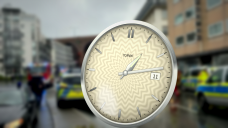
**1:13**
